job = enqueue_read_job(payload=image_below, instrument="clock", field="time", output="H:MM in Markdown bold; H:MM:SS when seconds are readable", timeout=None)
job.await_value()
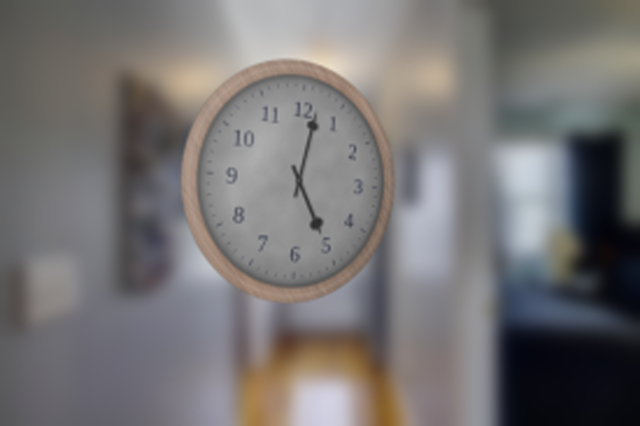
**5:02**
